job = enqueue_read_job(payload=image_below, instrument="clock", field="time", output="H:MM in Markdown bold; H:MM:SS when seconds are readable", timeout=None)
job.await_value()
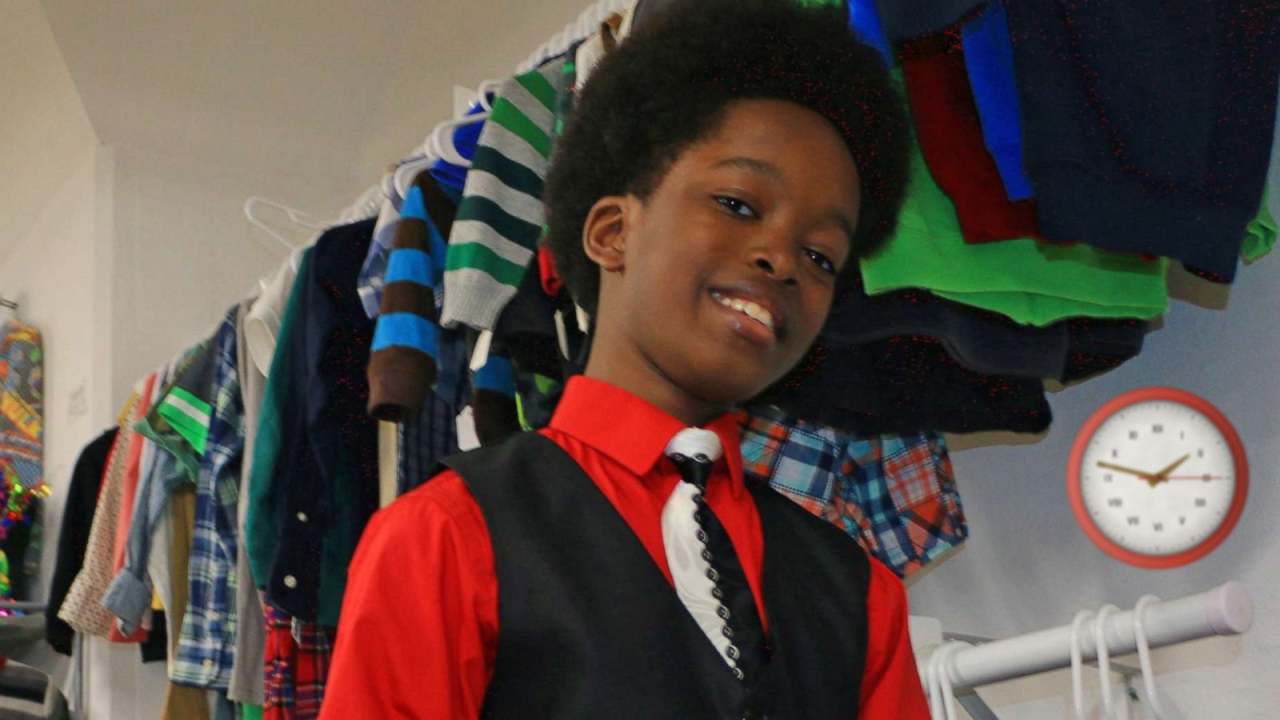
**1:47:15**
